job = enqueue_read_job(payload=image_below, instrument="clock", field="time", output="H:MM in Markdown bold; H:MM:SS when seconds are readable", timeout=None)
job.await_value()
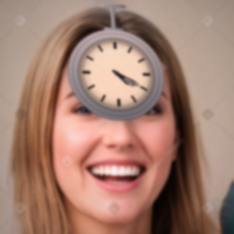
**4:20**
